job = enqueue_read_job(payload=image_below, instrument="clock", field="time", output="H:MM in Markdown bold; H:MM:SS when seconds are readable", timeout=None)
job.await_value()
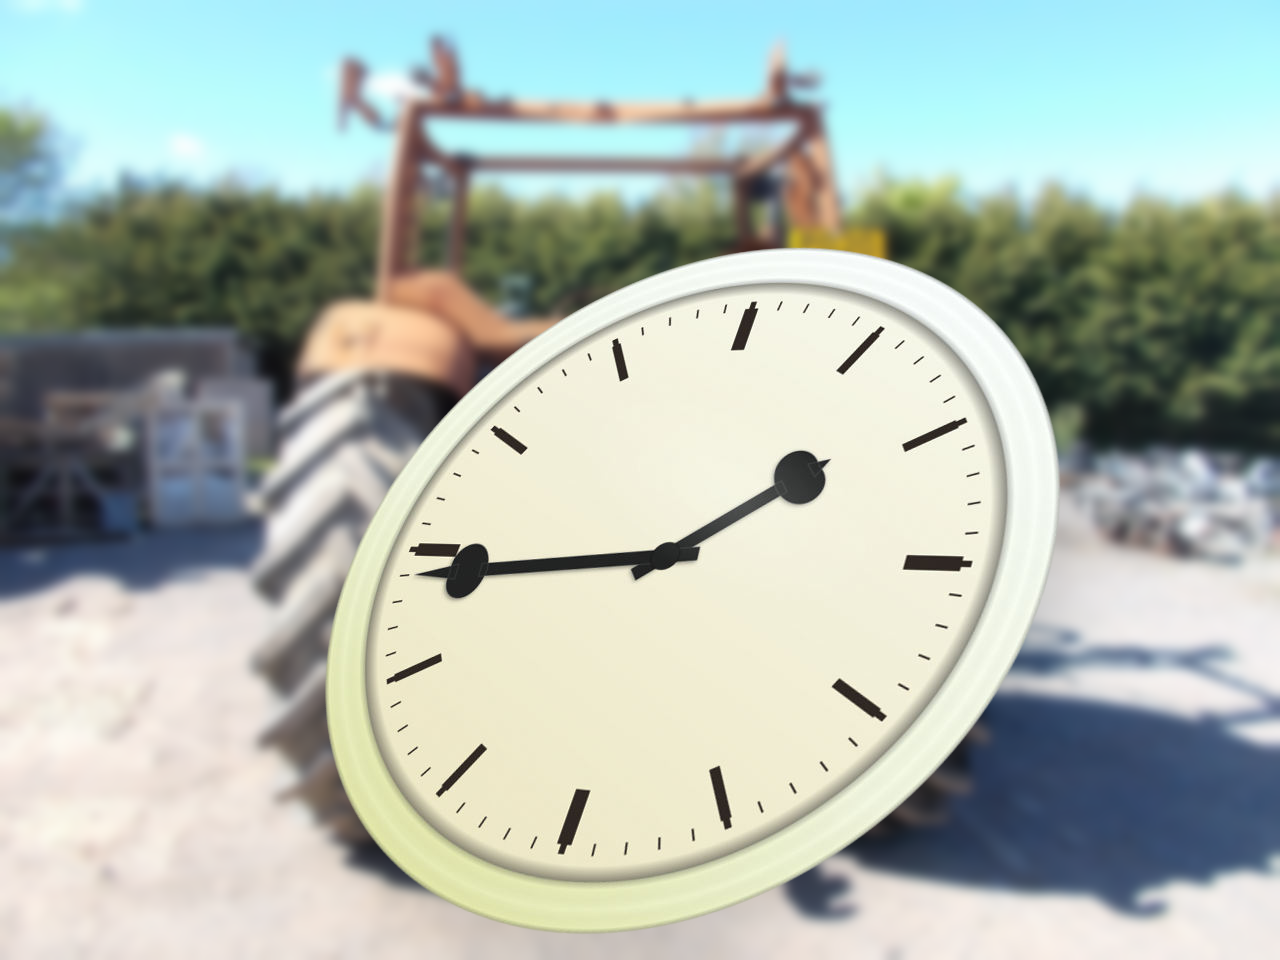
**1:44**
